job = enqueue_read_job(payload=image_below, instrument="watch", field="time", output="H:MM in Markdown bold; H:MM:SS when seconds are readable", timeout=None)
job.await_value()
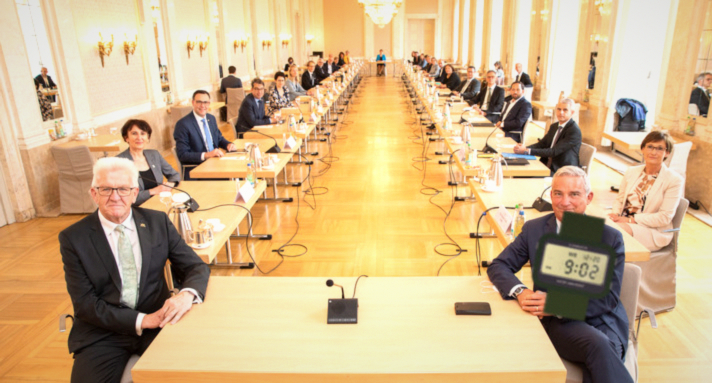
**9:02**
